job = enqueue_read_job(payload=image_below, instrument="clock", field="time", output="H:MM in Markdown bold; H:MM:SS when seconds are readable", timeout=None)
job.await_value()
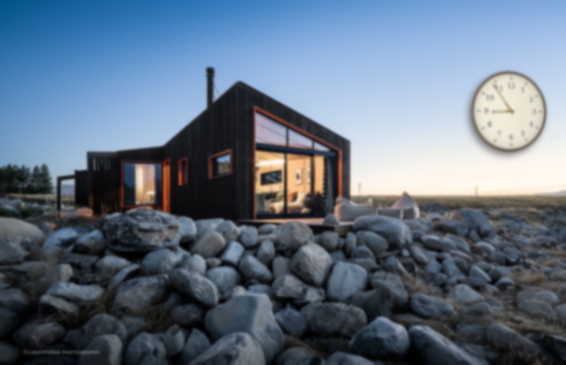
**8:54**
